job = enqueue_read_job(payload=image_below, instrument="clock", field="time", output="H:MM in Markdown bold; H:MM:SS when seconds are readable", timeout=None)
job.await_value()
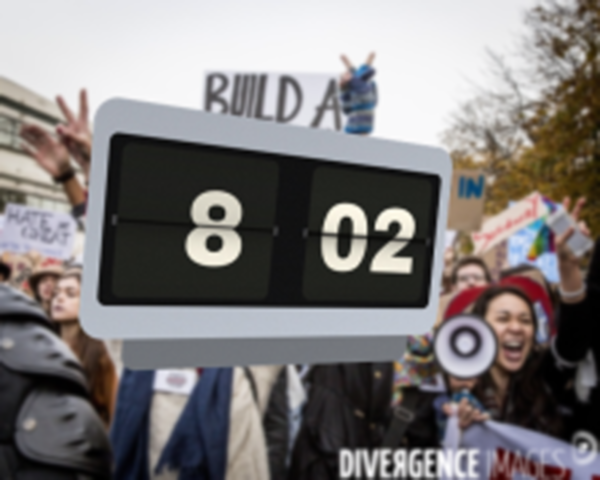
**8:02**
